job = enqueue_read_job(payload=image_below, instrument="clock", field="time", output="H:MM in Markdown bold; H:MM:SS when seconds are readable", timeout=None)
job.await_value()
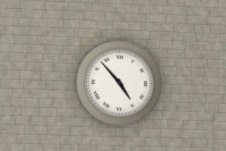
**4:53**
